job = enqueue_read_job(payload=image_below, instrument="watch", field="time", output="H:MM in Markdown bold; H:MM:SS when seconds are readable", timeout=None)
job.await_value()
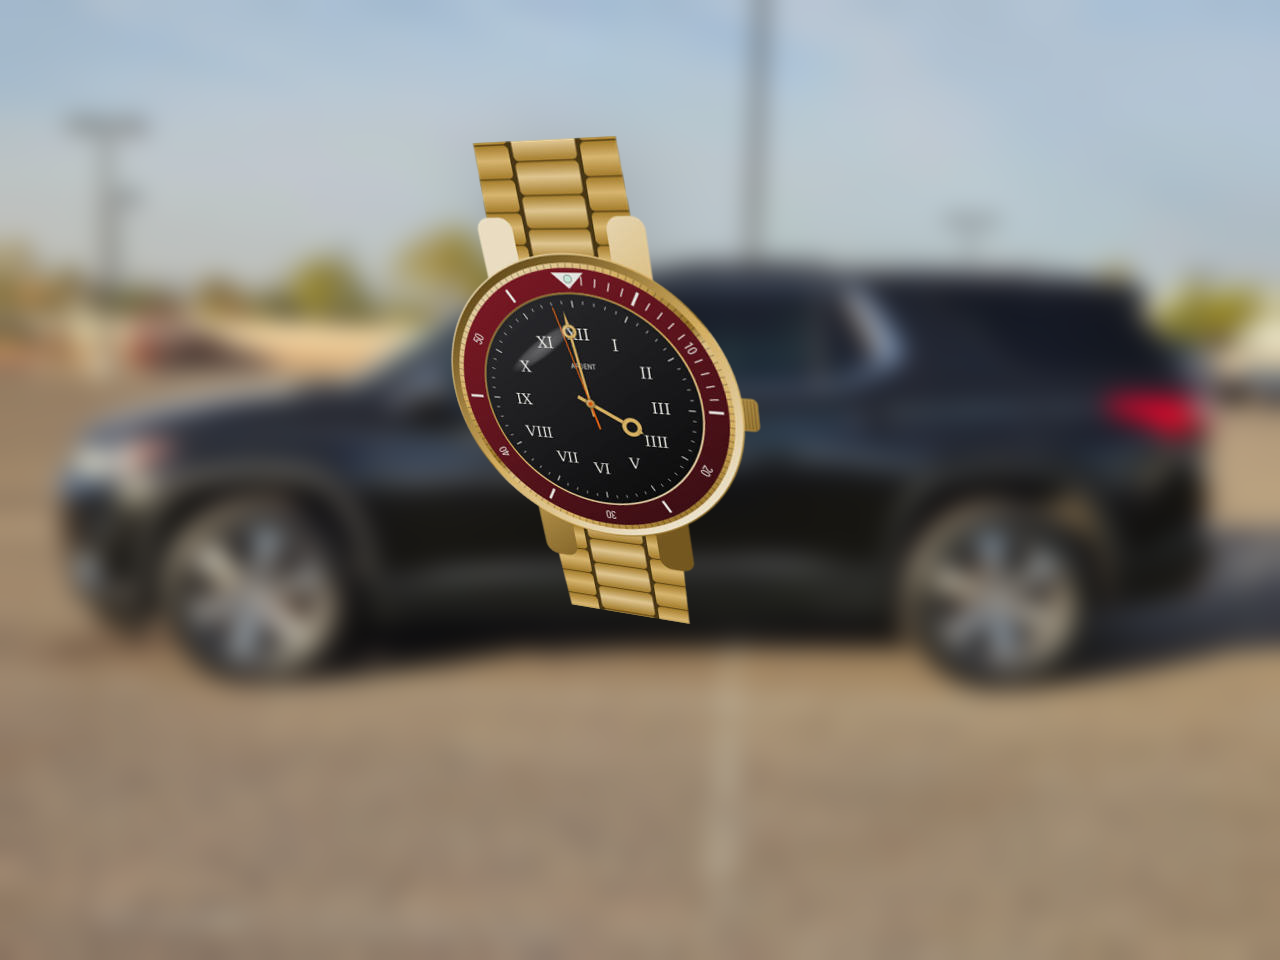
**3:58:58**
